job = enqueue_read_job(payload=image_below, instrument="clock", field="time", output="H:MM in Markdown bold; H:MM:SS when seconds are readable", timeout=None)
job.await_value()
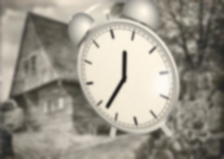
**12:38**
